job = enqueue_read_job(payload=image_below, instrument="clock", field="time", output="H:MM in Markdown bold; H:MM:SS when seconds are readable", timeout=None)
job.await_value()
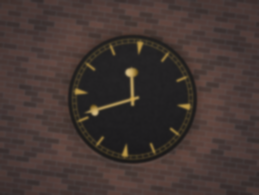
**11:41**
